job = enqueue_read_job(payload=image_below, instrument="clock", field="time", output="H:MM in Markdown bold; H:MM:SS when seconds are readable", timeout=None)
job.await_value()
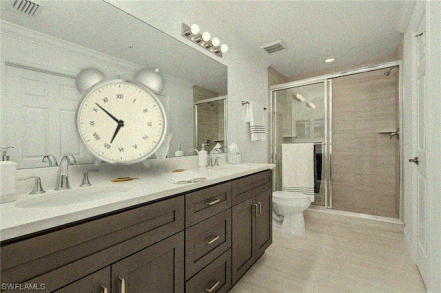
**6:52**
